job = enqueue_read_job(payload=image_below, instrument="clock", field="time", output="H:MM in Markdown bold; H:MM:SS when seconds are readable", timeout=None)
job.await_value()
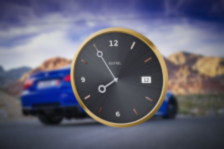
**7:55**
